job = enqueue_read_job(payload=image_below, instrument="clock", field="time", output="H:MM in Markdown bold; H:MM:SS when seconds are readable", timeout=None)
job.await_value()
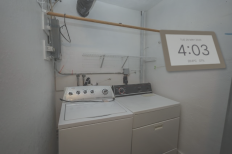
**4:03**
